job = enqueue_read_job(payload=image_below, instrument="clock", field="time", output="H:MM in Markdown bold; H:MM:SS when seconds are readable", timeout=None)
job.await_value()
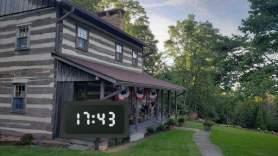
**17:43**
